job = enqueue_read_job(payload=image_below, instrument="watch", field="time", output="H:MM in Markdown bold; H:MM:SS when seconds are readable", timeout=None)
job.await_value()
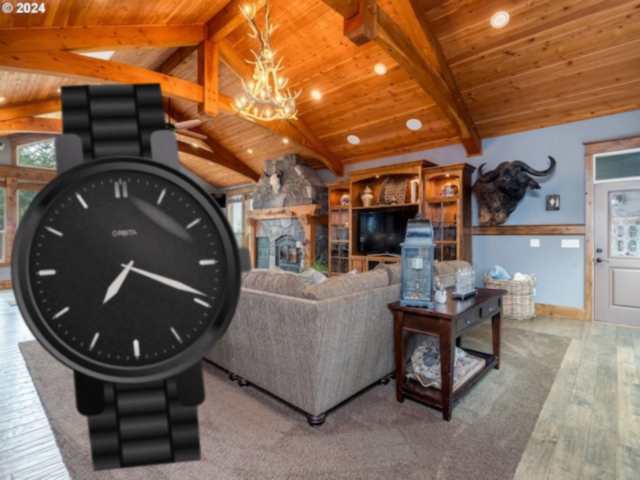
**7:19**
